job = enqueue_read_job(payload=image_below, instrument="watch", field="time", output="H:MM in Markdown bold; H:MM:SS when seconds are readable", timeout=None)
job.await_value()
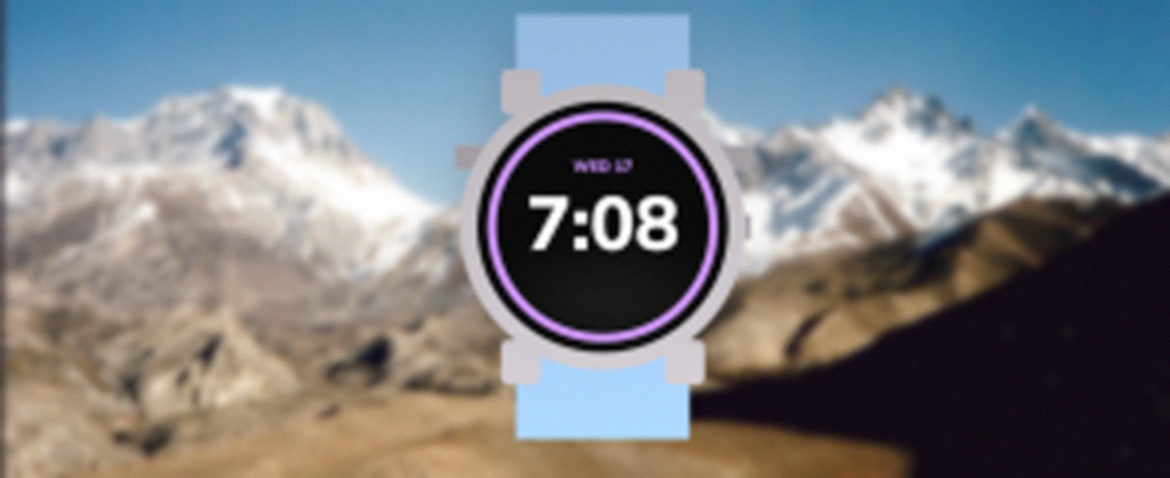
**7:08**
